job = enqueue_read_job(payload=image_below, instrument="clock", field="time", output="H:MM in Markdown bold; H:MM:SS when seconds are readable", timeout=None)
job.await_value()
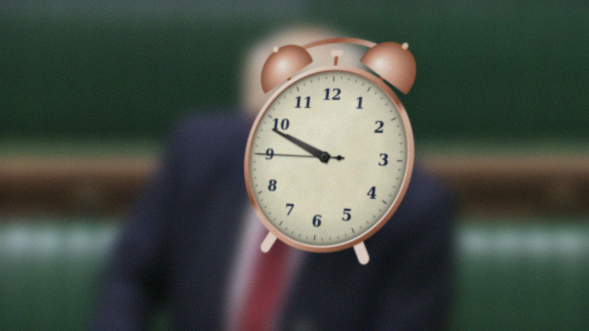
**9:48:45**
